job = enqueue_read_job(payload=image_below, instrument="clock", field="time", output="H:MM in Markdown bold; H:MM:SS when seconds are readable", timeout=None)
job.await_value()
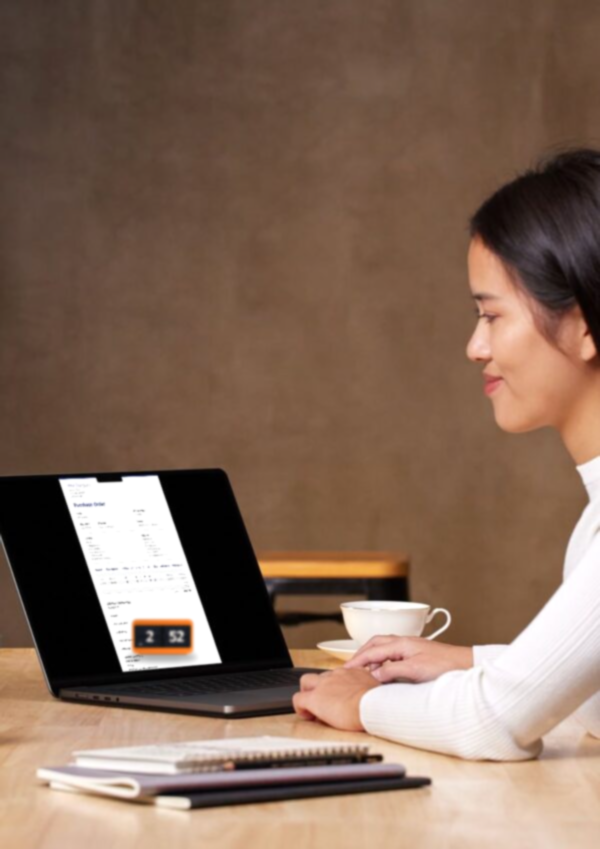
**2:52**
